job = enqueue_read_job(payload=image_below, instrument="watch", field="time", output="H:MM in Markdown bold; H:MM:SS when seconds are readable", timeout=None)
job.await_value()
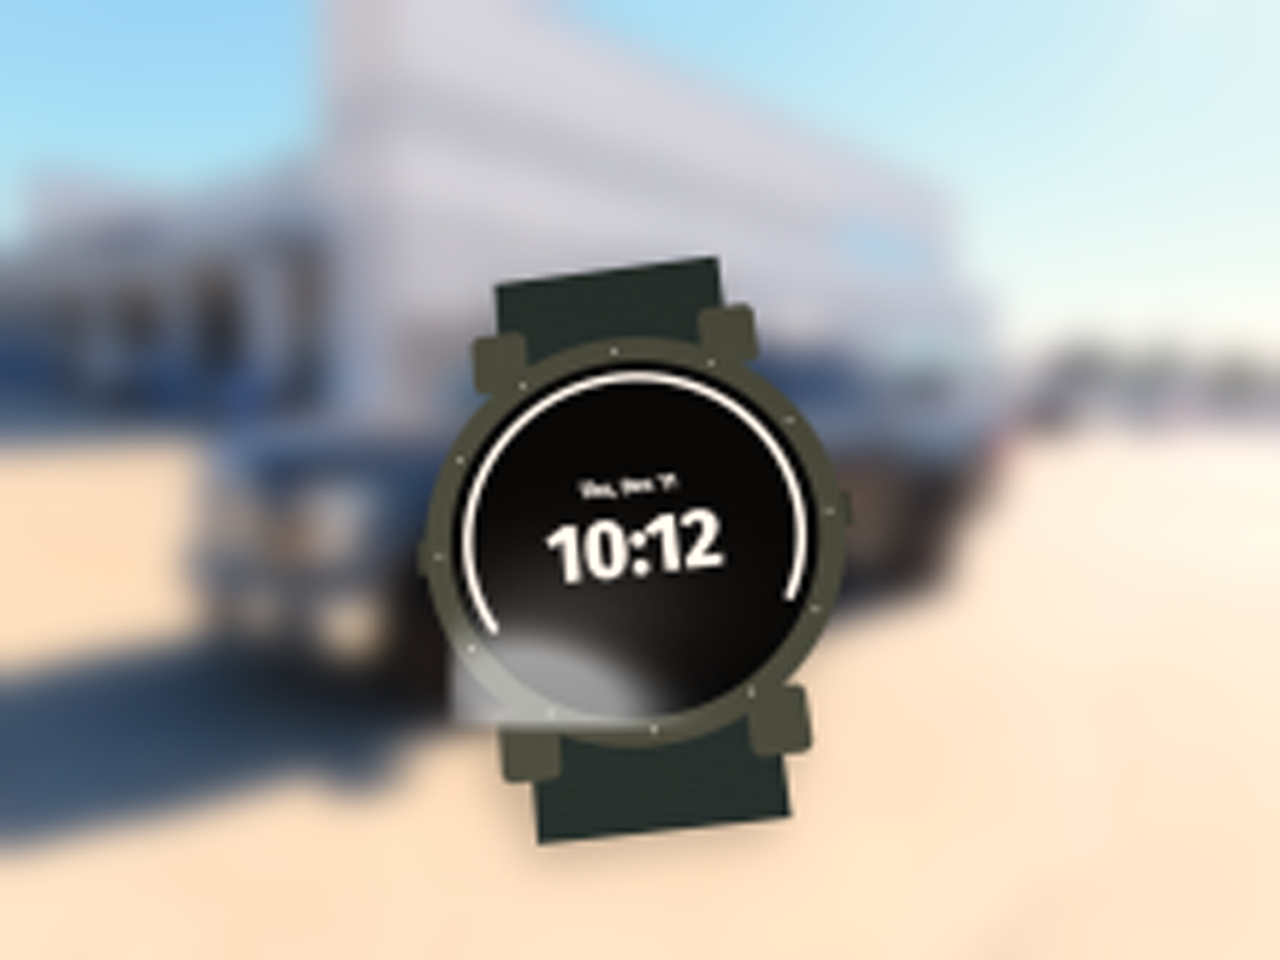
**10:12**
